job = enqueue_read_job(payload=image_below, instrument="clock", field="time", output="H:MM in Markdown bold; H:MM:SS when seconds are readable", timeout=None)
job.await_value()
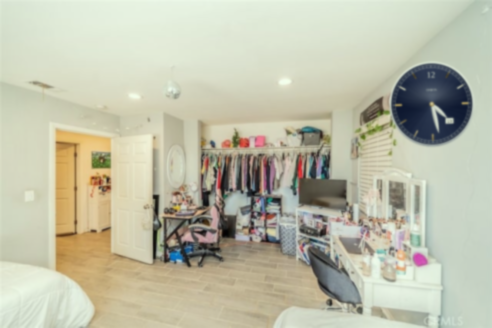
**4:28**
